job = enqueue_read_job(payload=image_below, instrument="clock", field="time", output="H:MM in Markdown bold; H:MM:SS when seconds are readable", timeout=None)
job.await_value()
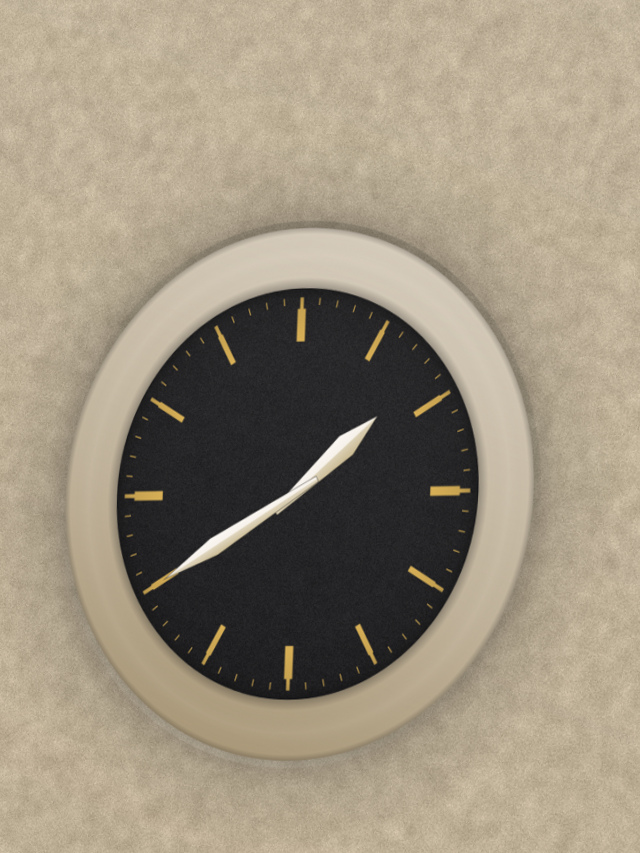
**1:40**
